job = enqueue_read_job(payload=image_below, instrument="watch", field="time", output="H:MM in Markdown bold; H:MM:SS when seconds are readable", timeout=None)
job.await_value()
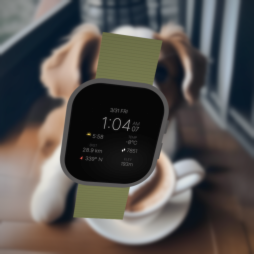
**1:04**
